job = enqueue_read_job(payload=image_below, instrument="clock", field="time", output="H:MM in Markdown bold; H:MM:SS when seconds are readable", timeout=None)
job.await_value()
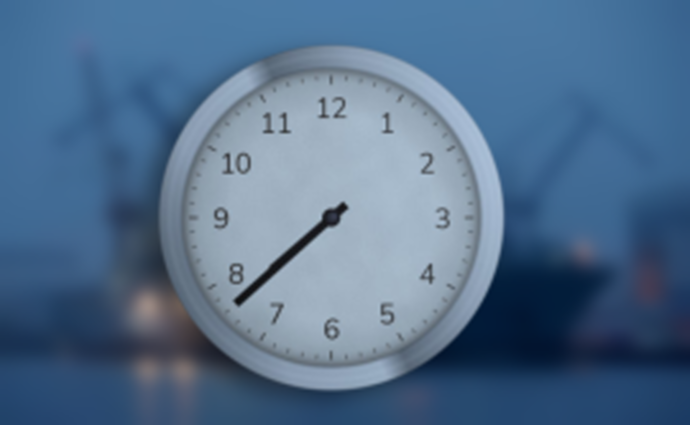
**7:38**
